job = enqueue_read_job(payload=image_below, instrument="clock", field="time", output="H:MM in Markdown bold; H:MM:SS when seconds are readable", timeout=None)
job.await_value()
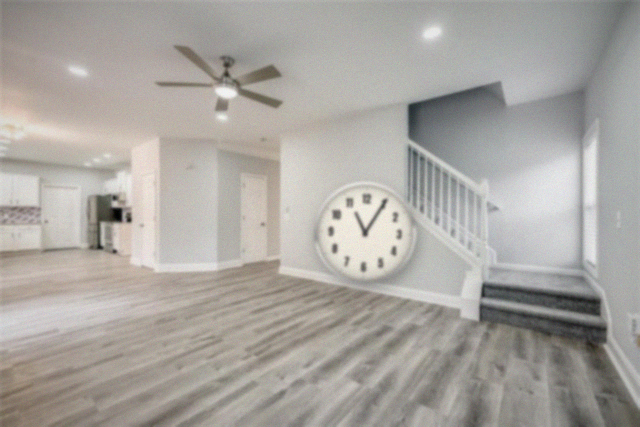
**11:05**
